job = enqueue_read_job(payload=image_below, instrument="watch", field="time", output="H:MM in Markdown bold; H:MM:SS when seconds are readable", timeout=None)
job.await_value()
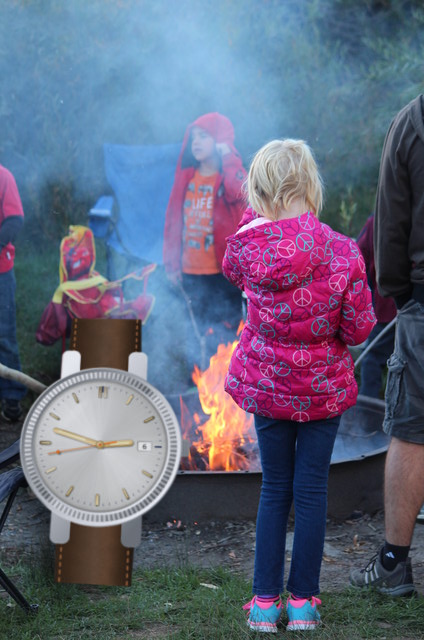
**2:47:43**
